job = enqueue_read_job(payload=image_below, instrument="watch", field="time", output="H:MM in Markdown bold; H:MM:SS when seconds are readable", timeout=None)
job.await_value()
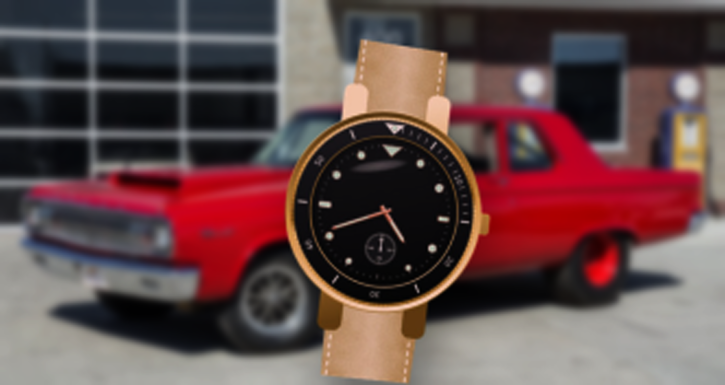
**4:41**
